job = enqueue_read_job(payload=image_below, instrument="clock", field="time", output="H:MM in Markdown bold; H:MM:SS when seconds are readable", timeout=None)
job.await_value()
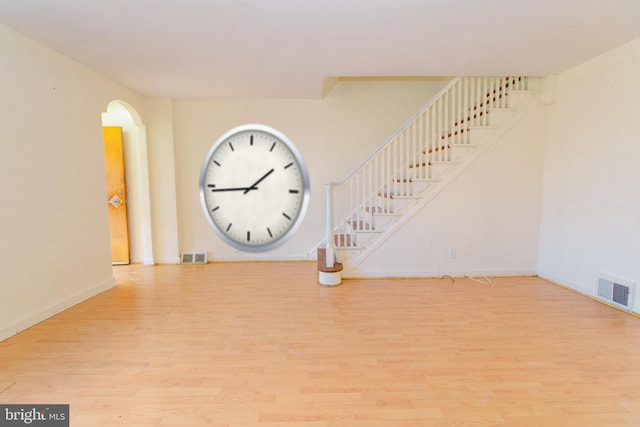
**1:44**
